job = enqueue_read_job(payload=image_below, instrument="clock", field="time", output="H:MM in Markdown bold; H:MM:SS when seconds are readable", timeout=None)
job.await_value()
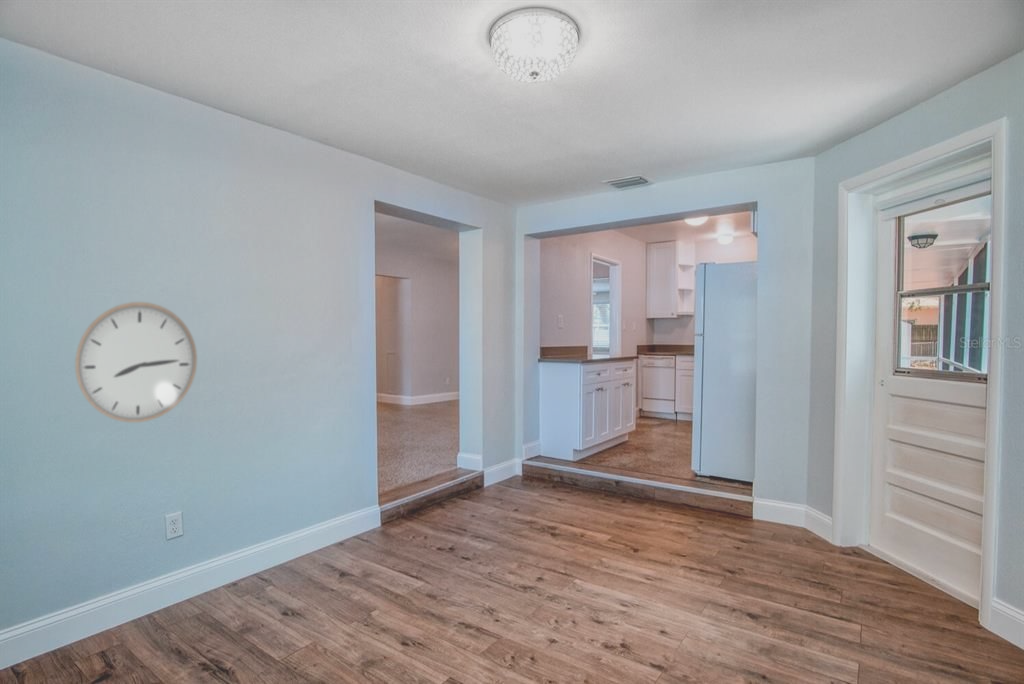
**8:14**
